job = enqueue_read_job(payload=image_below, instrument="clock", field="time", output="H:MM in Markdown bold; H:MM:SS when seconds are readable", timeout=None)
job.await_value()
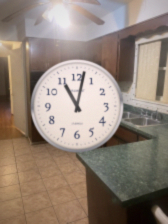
**11:02**
